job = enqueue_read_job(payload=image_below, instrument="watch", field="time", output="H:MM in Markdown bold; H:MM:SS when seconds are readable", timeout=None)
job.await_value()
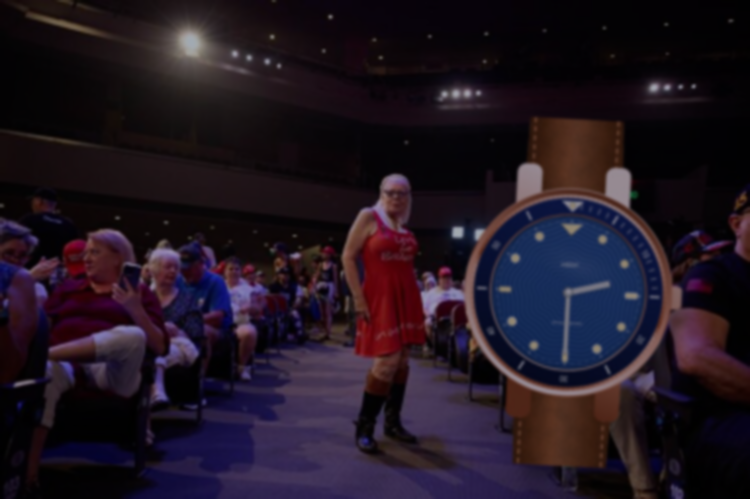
**2:30**
